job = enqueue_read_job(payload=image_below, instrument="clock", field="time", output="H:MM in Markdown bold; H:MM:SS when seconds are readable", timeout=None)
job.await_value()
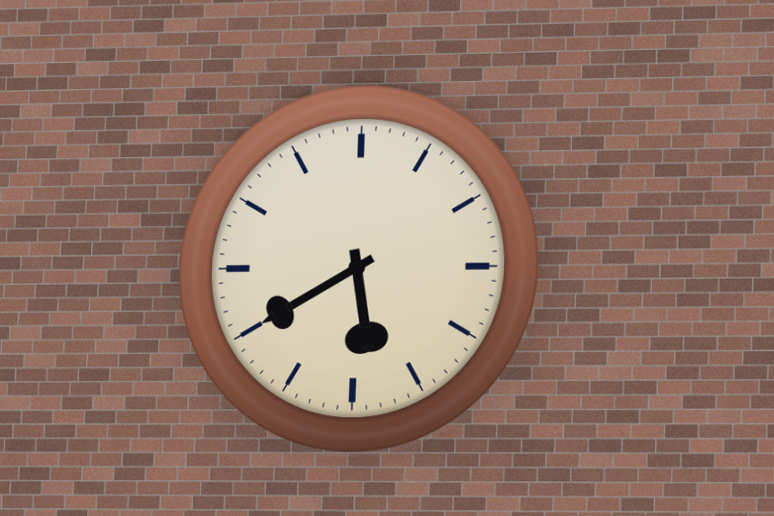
**5:40**
